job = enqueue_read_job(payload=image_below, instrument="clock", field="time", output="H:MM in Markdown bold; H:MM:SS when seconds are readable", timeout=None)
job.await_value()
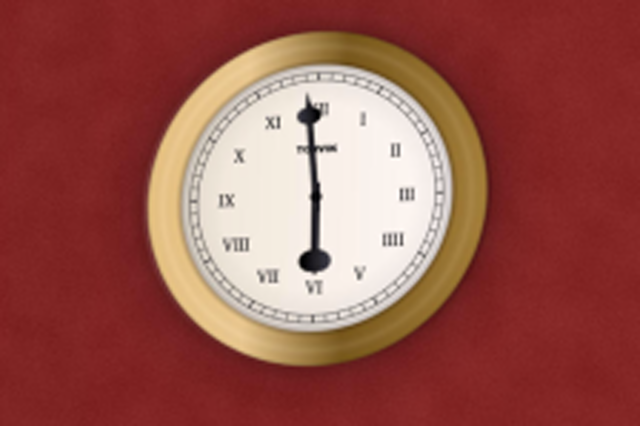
**5:59**
